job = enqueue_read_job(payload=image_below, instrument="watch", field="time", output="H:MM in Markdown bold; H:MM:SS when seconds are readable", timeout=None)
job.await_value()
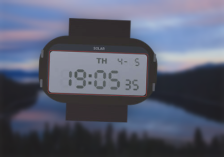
**19:05:35**
